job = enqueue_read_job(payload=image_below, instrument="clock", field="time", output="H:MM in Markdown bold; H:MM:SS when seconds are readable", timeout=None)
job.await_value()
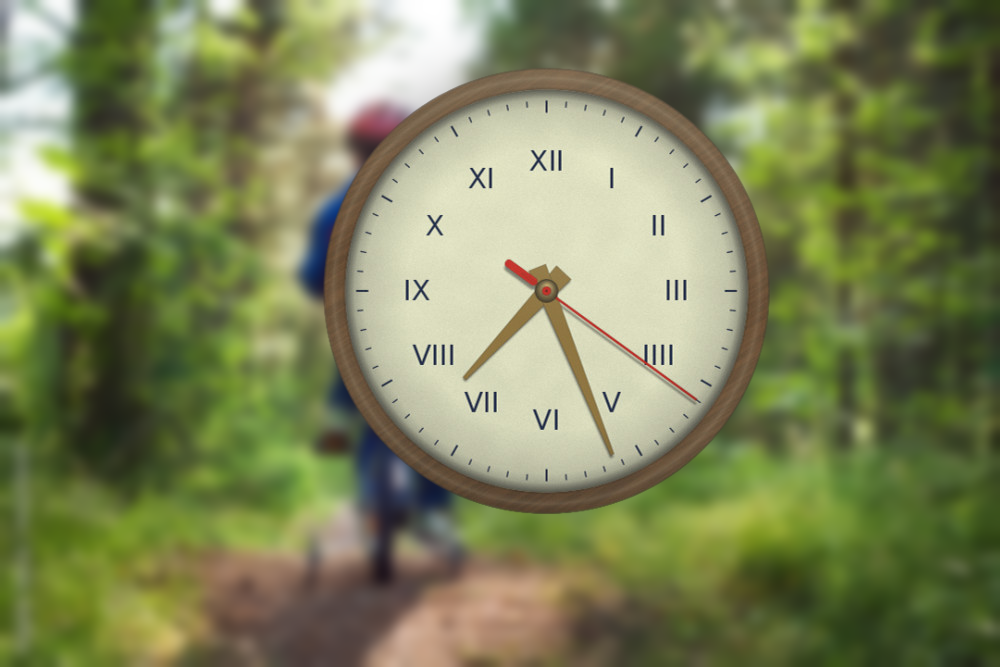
**7:26:21**
